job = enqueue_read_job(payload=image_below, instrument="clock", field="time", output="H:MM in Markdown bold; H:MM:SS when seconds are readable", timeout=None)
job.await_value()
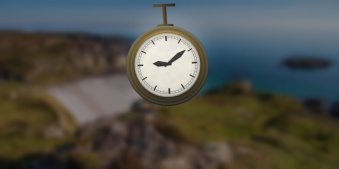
**9:09**
